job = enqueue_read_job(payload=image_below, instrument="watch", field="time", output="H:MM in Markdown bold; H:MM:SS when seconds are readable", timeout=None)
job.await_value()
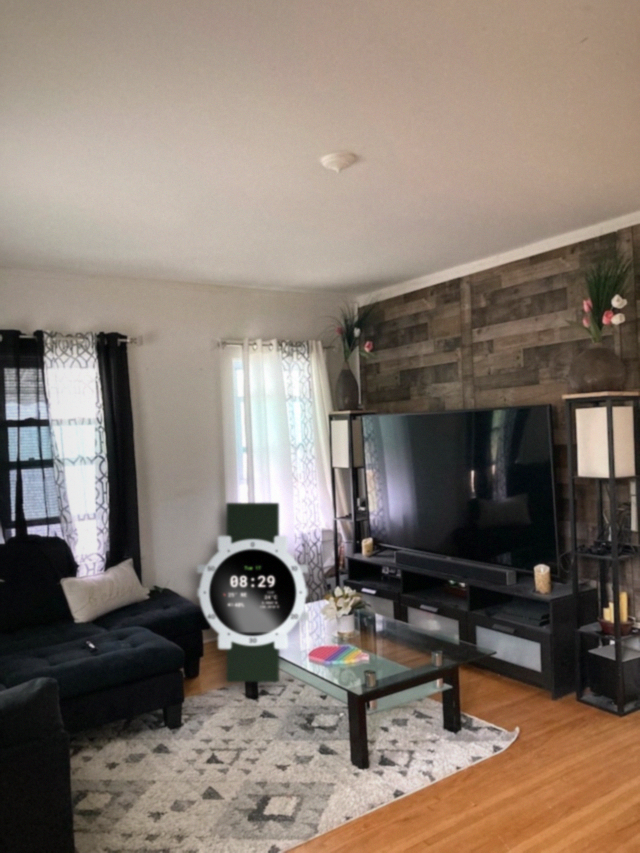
**8:29**
